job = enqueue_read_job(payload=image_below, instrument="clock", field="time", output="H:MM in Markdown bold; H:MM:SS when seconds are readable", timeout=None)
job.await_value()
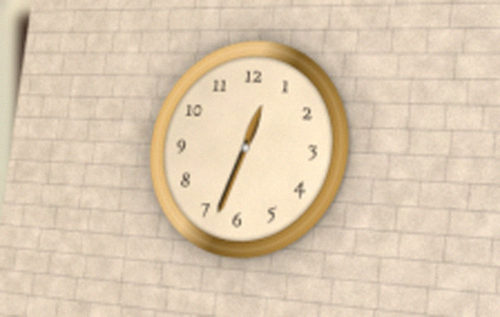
**12:33**
